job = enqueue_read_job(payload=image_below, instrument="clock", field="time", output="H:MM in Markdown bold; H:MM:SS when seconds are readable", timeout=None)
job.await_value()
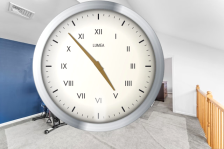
**4:53**
